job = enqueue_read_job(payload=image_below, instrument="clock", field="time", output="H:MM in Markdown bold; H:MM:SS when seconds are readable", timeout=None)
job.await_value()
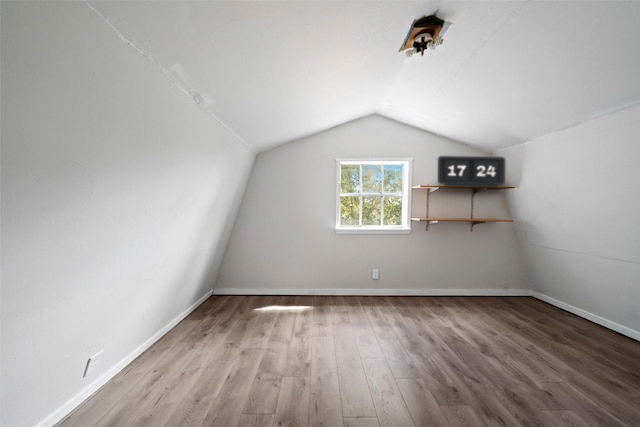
**17:24**
